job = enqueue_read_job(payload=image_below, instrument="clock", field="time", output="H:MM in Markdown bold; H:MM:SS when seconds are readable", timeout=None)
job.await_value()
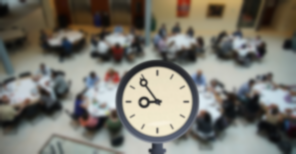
**8:54**
